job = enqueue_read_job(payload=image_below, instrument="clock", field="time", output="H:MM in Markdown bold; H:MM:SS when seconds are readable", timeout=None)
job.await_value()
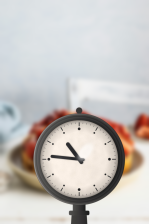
**10:46**
